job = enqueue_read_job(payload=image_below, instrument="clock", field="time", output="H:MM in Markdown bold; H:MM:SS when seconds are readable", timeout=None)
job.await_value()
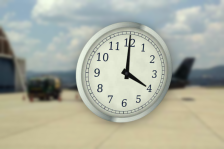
**4:00**
